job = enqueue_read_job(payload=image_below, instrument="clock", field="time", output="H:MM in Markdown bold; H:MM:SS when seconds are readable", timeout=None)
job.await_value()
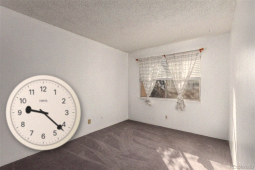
**9:22**
